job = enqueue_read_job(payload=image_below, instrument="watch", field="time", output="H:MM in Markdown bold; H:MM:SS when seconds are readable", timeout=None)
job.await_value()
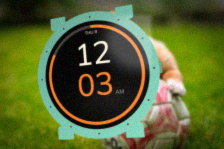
**12:03**
